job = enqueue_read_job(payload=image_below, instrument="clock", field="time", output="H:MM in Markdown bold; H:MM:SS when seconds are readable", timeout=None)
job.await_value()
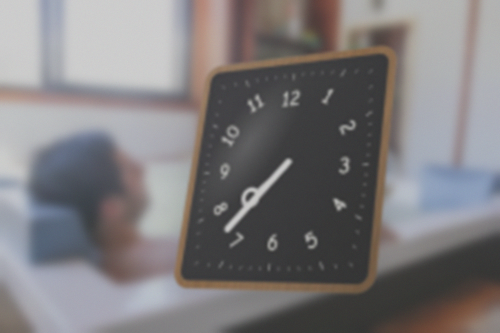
**7:37**
